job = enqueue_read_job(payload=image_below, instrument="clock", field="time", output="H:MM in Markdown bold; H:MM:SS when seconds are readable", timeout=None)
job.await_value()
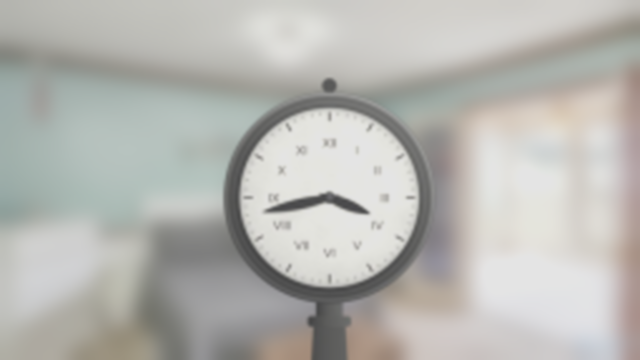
**3:43**
